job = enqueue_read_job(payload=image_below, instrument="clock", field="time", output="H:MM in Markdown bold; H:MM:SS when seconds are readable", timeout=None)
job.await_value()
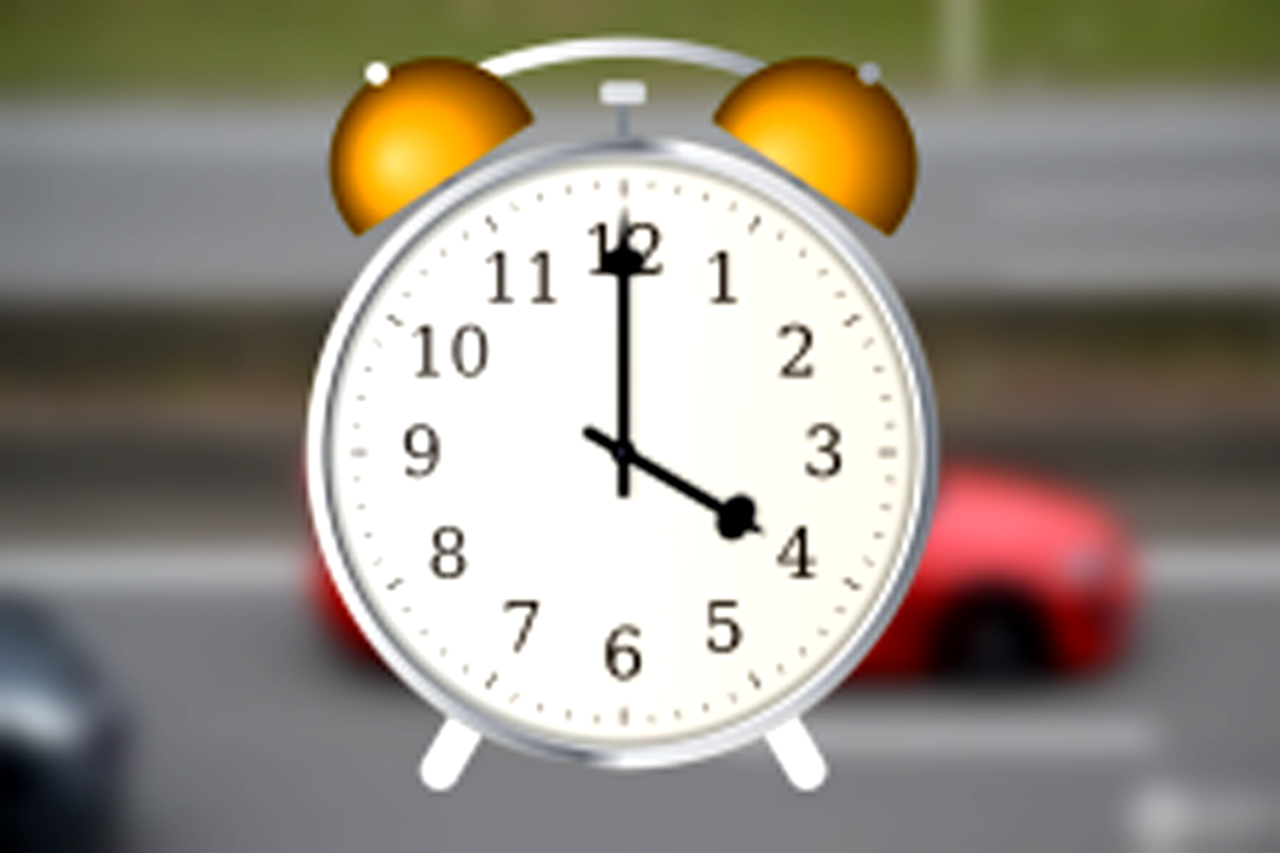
**4:00**
